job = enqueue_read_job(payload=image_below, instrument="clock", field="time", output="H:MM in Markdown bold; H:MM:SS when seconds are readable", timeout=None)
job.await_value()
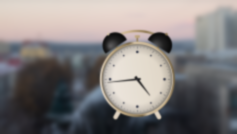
**4:44**
